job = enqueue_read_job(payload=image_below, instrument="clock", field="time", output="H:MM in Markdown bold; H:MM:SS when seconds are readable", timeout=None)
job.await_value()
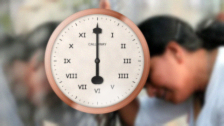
**6:00**
